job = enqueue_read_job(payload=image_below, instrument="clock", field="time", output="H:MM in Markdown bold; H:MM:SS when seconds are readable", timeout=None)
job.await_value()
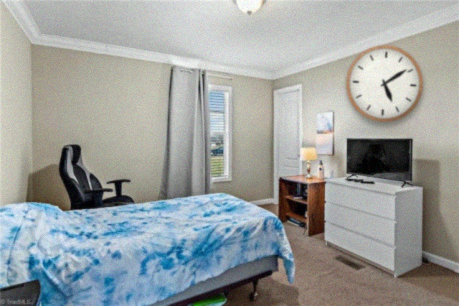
**5:09**
